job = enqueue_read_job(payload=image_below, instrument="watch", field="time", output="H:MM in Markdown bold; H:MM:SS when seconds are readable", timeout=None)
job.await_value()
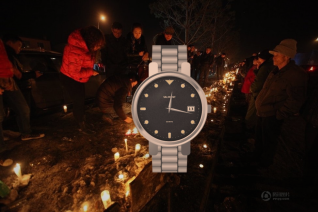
**12:17**
